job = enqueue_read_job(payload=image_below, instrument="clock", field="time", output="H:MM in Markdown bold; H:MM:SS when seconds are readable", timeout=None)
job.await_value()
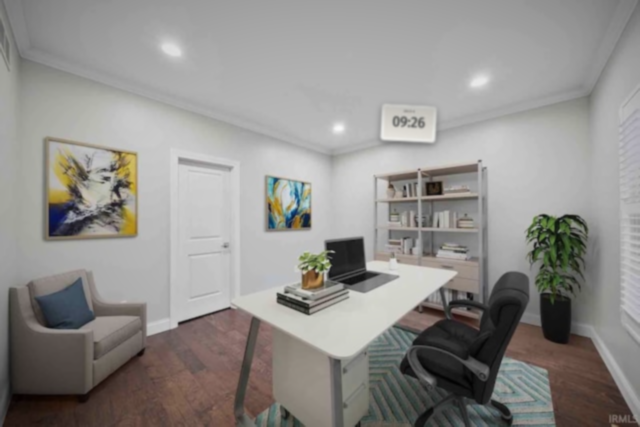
**9:26**
